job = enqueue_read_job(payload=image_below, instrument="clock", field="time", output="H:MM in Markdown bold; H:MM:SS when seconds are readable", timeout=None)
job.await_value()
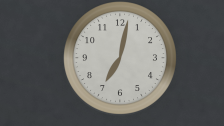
**7:02**
